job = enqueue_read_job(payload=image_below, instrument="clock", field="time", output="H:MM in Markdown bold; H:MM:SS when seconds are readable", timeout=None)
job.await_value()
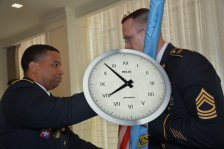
**7:53**
